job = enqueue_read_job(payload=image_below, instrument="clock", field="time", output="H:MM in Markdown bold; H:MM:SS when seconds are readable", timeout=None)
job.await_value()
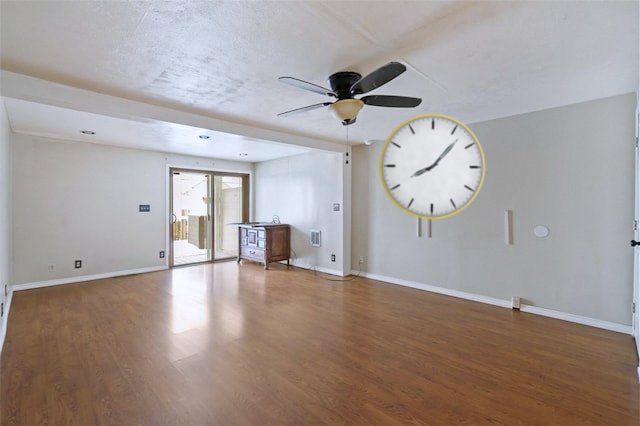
**8:07**
